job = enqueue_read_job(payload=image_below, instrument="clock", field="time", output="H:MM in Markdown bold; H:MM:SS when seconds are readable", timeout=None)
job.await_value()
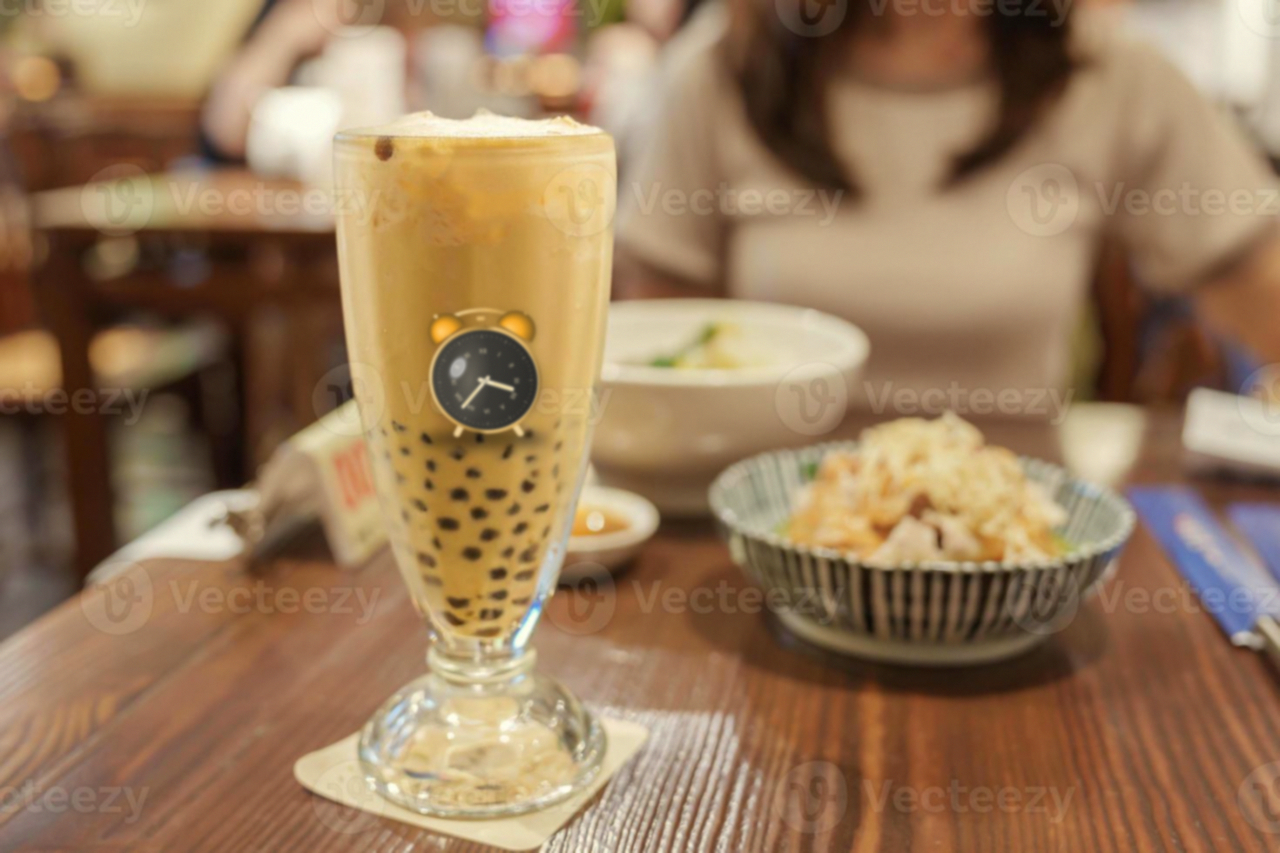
**3:37**
